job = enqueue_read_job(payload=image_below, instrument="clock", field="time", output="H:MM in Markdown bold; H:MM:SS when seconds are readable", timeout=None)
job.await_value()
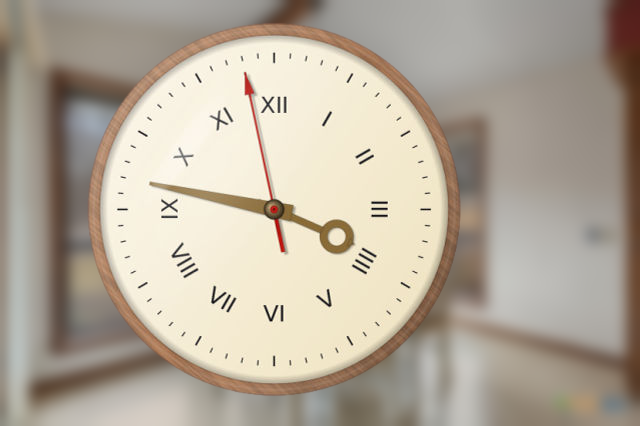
**3:46:58**
